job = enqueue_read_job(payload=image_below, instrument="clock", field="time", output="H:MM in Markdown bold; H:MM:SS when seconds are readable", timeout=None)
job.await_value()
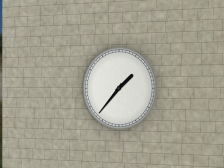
**1:37**
